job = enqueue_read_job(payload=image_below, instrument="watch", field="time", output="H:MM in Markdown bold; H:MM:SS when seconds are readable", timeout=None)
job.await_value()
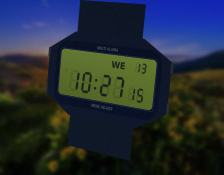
**10:27:15**
